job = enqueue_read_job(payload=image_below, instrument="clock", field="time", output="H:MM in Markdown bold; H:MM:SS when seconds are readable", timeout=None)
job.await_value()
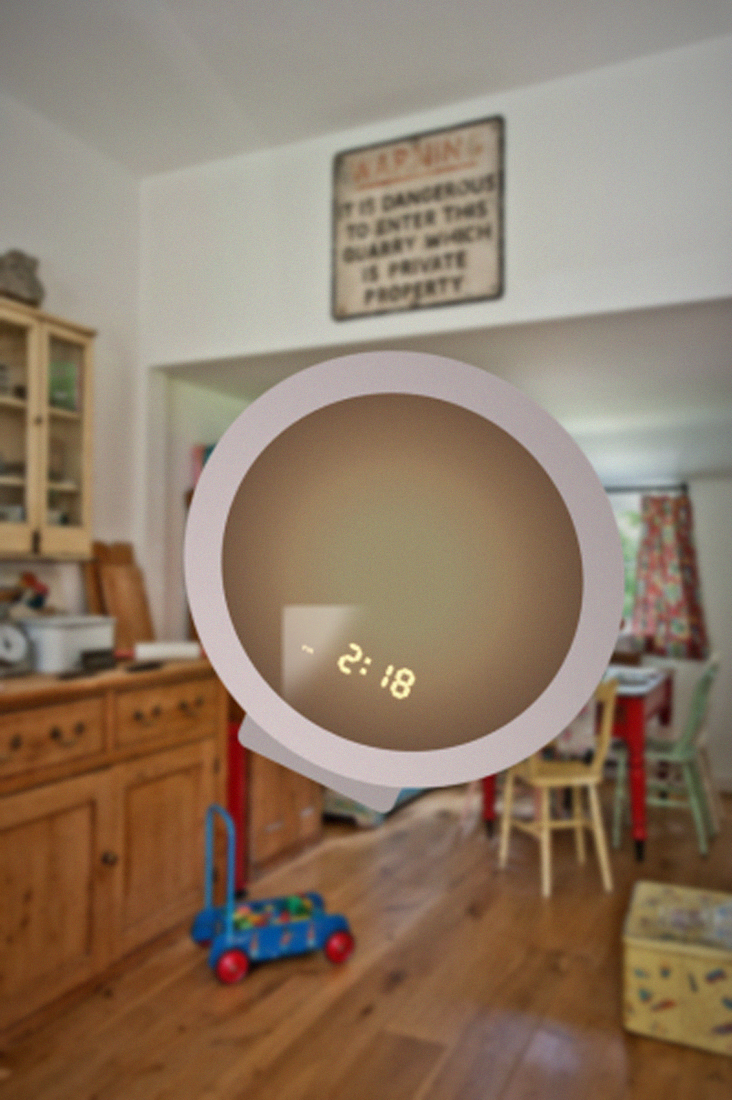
**2:18**
